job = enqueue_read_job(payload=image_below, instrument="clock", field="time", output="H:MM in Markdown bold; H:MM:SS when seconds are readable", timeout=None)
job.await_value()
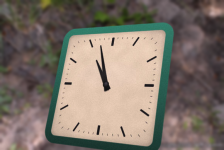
**10:57**
